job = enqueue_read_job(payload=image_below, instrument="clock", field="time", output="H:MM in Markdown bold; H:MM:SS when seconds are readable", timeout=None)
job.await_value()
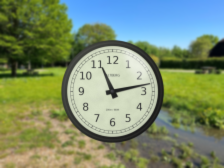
**11:13**
